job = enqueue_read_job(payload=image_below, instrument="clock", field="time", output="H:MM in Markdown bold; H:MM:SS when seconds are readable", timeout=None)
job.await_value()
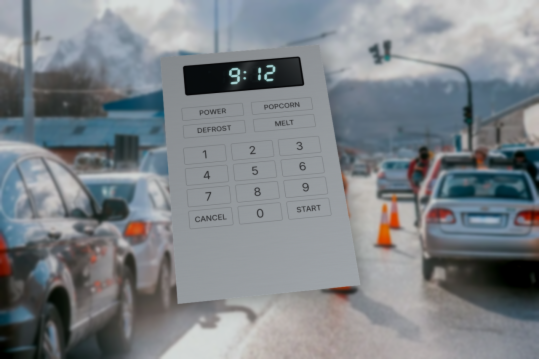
**9:12**
